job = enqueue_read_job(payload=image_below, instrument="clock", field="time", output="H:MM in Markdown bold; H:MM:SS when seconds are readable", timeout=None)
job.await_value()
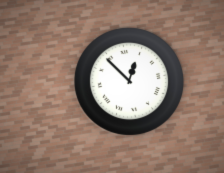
**12:54**
